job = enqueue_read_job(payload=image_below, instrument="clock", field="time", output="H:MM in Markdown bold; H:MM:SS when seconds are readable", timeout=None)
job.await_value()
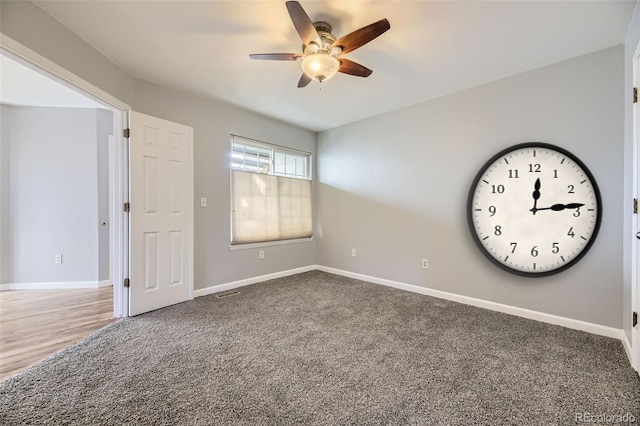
**12:14**
